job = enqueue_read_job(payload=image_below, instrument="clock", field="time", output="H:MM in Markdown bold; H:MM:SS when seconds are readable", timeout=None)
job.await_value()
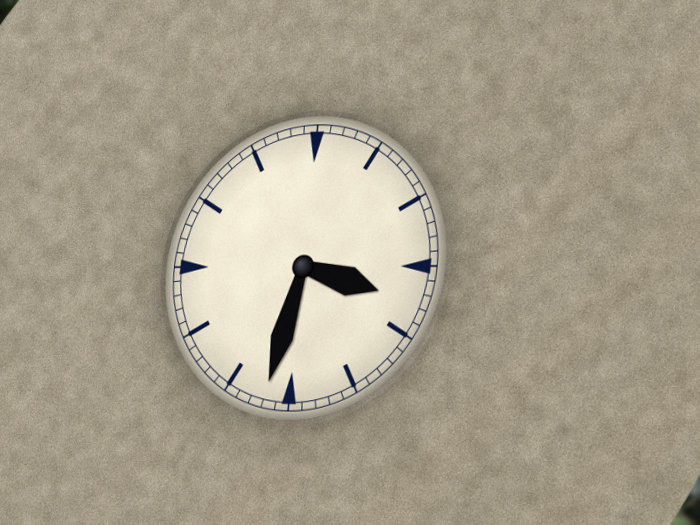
**3:32**
